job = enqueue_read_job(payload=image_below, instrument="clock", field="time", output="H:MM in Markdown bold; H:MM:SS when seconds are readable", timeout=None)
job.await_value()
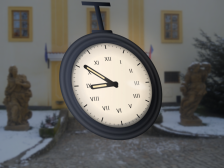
**8:51**
